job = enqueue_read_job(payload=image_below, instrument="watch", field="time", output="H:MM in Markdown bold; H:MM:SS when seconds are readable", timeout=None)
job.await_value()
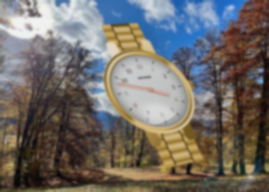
**3:48**
